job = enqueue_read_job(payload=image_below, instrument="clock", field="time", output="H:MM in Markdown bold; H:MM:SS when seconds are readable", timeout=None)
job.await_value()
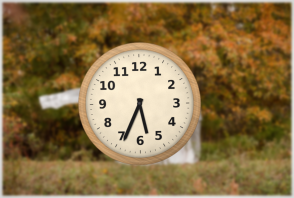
**5:34**
